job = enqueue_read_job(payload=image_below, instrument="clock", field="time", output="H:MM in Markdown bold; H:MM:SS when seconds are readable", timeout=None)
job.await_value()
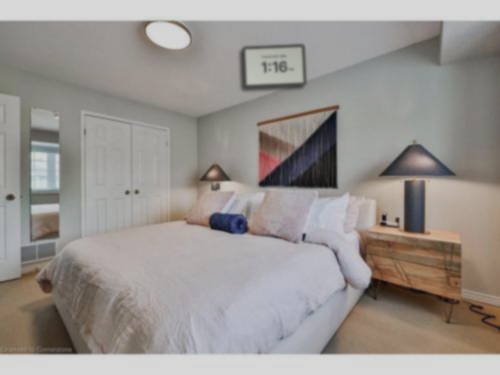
**1:16**
